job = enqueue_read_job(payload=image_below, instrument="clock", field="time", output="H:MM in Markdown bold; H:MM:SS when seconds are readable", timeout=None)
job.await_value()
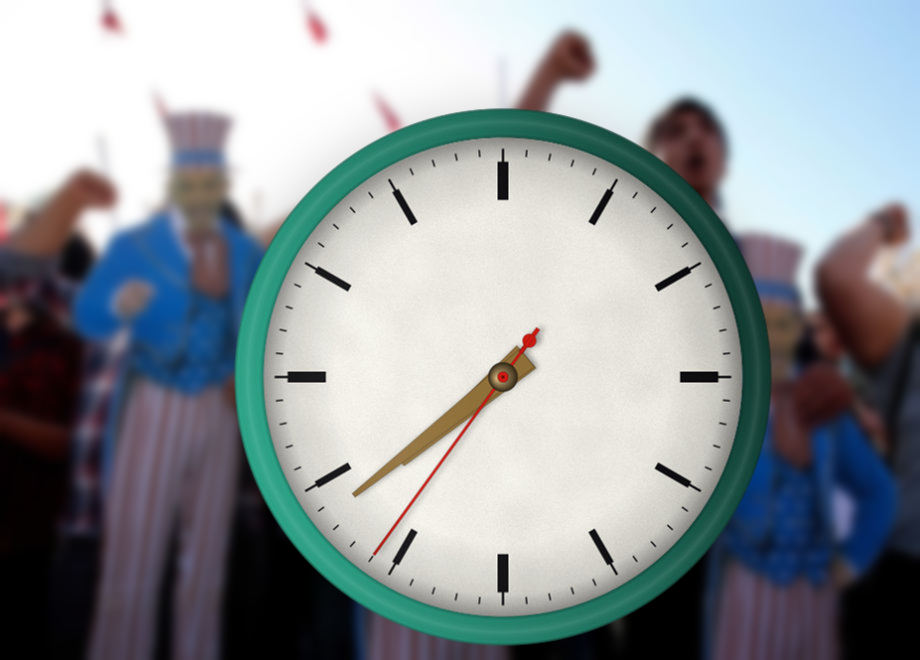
**7:38:36**
